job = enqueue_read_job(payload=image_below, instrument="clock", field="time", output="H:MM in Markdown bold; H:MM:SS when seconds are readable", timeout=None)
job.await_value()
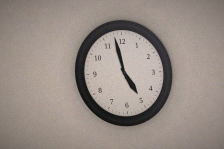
**4:58**
